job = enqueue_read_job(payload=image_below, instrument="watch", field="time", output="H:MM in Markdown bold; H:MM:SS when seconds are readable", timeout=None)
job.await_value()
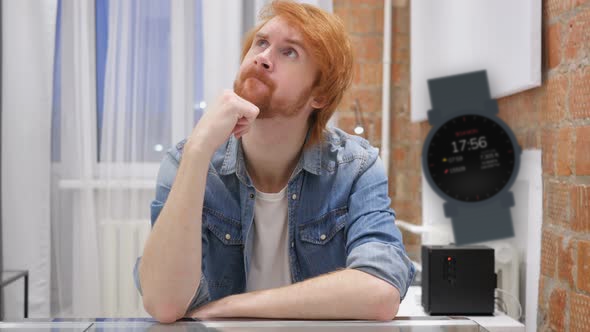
**17:56**
